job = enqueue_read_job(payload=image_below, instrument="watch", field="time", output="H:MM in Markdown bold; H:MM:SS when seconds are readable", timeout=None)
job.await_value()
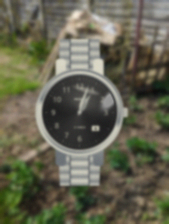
**1:03**
